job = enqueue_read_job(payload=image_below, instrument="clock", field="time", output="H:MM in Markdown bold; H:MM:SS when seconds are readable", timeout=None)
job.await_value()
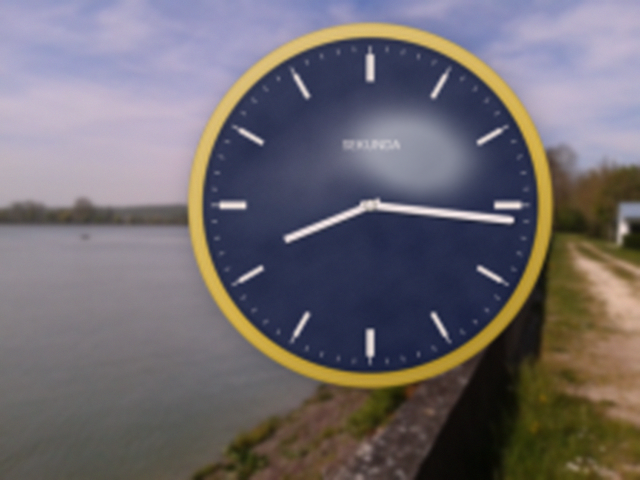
**8:16**
